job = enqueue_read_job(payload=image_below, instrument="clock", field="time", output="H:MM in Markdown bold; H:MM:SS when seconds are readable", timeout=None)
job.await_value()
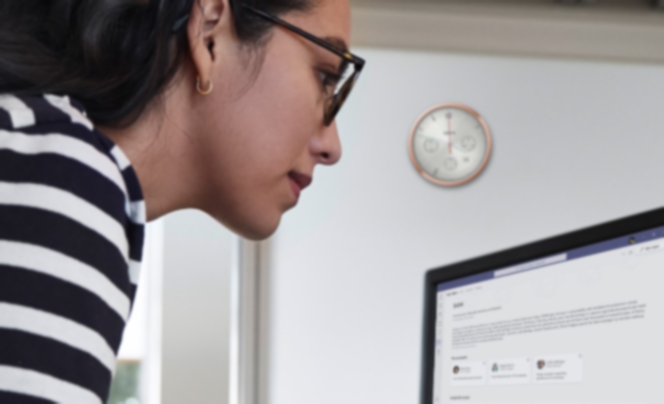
**3:48**
